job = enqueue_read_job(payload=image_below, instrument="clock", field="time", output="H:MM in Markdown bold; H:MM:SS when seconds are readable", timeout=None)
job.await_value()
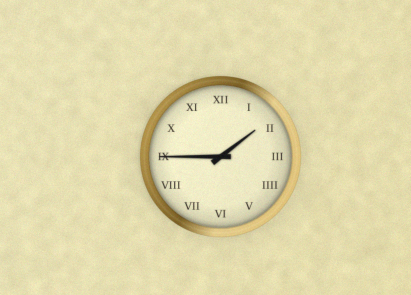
**1:45**
